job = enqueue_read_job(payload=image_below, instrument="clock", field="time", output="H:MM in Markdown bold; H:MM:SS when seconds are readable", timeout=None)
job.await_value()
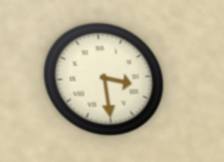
**3:30**
